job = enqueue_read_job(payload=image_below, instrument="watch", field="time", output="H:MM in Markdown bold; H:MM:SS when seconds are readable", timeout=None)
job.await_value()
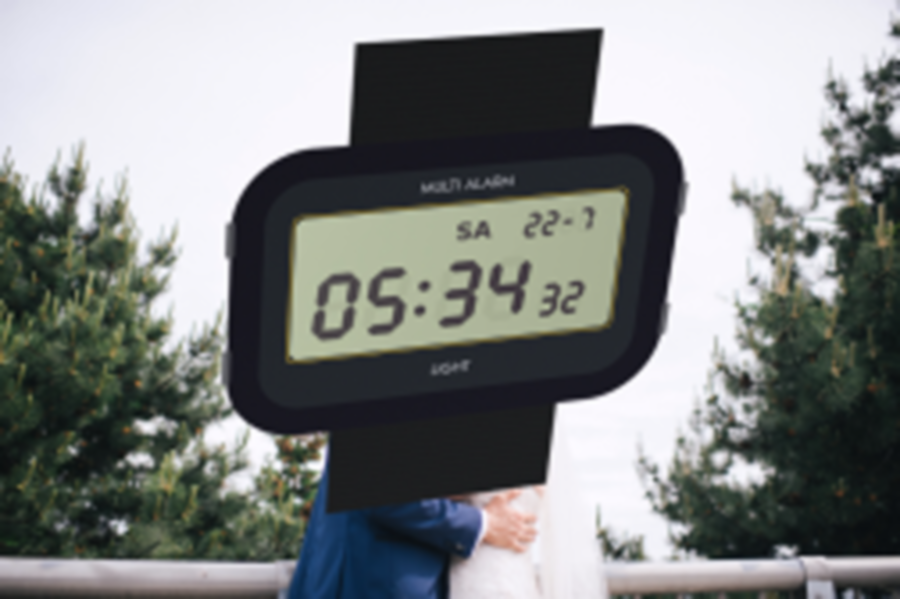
**5:34:32**
